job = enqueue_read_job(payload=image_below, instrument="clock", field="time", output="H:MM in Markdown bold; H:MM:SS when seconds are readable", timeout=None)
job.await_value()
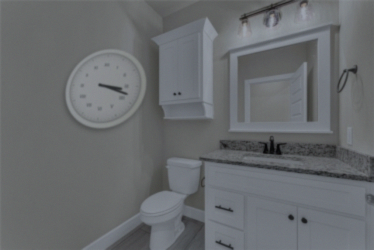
**3:18**
